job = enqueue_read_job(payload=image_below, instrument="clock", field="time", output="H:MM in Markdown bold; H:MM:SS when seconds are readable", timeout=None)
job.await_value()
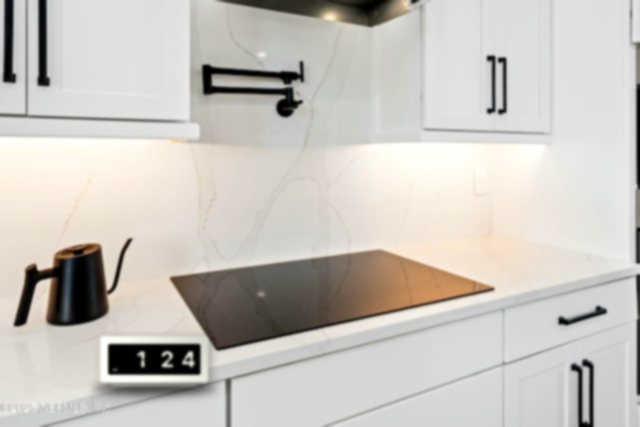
**1:24**
